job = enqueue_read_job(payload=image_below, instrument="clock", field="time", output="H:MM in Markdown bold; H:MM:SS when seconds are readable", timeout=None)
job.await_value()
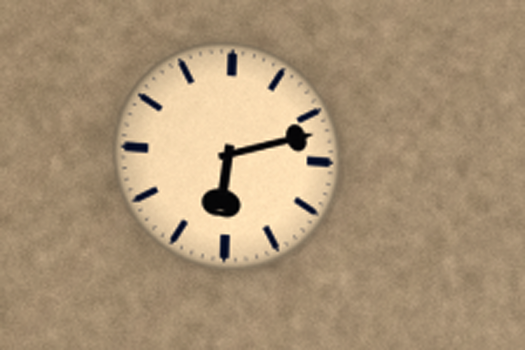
**6:12**
